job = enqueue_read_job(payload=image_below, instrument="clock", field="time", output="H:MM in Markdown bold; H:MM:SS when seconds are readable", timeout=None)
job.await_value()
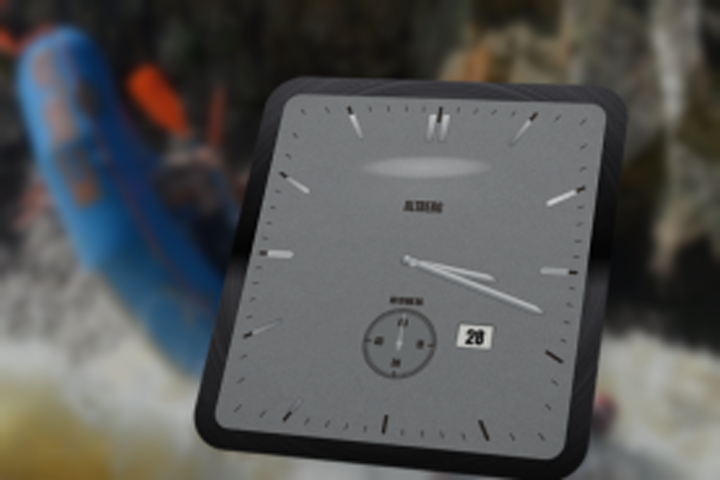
**3:18**
